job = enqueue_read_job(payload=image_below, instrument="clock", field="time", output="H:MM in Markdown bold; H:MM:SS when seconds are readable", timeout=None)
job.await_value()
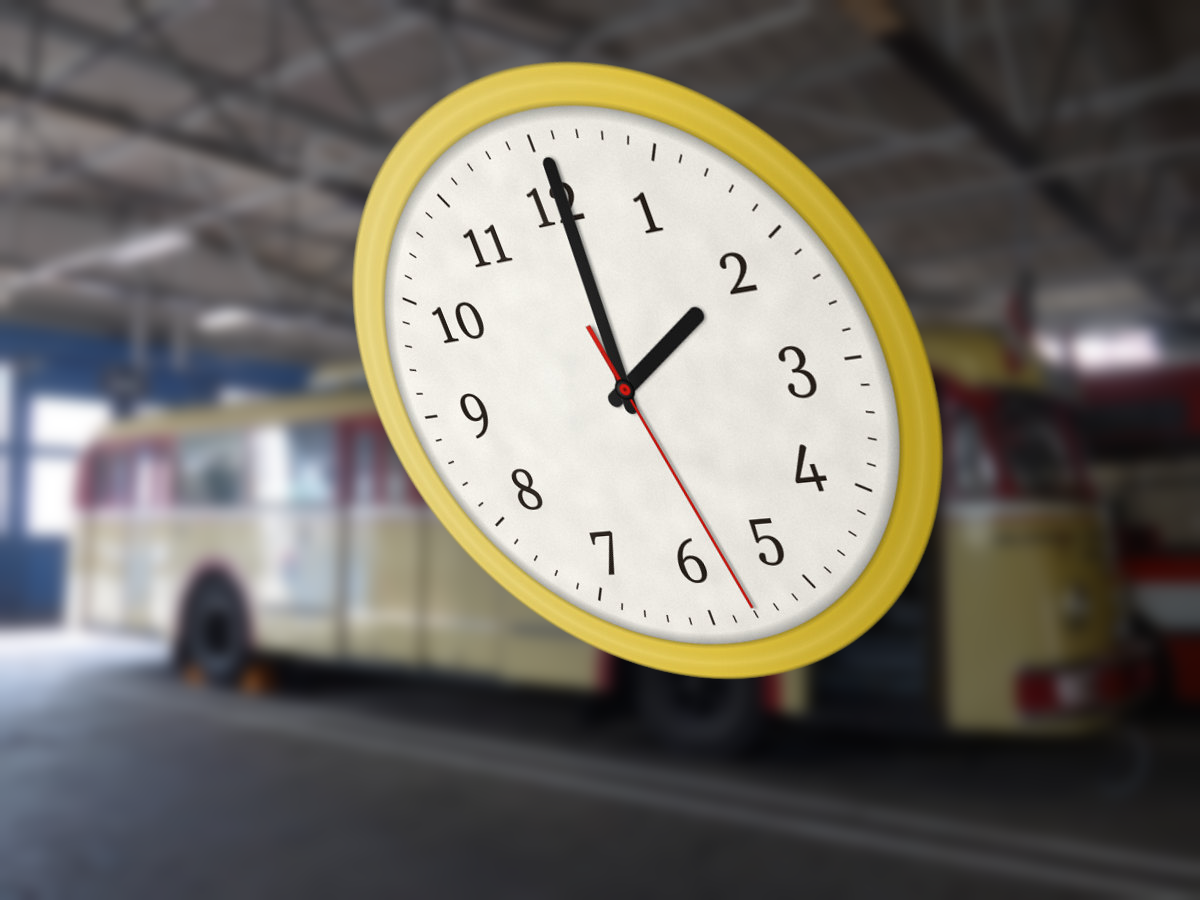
**2:00:28**
